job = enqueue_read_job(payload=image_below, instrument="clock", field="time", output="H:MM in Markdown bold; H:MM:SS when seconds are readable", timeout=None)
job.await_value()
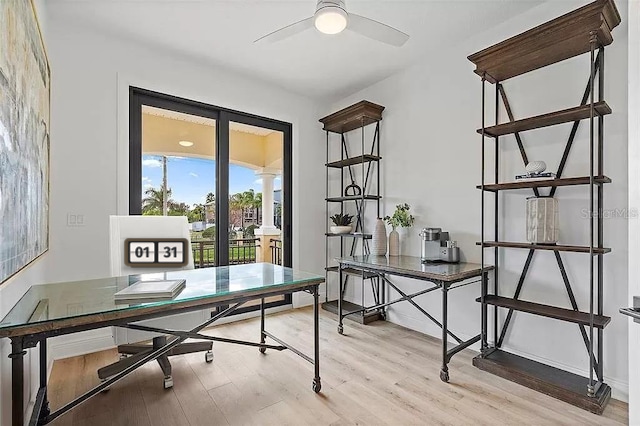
**1:31**
